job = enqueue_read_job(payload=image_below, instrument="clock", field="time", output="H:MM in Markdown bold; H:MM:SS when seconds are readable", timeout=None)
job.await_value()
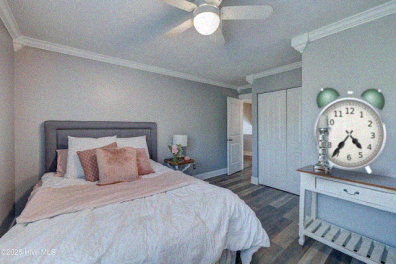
**4:36**
